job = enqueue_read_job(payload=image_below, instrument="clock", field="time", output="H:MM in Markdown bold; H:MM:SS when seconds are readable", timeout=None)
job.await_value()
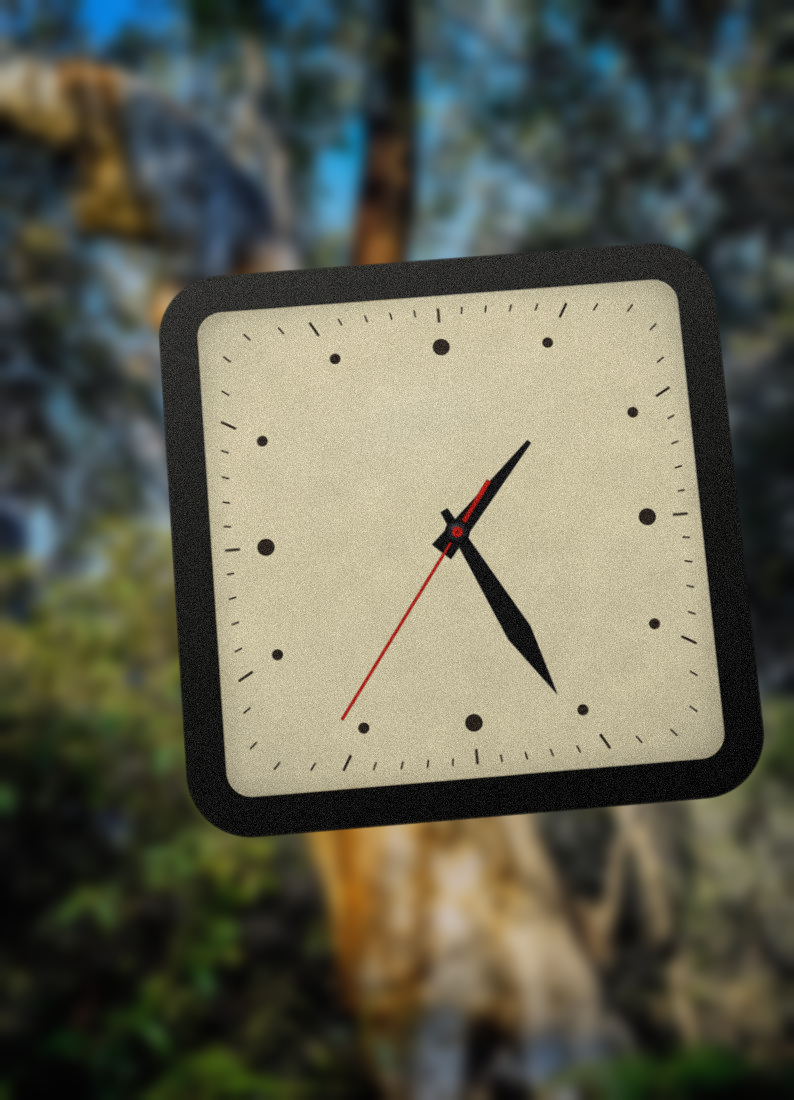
**1:25:36**
